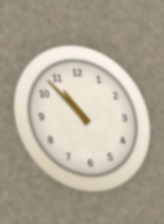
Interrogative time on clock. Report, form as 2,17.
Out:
10,53
